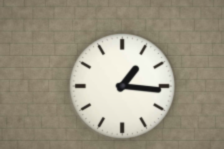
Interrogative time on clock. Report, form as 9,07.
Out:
1,16
